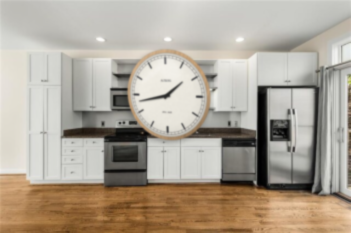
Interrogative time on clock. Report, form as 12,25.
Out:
1,43
